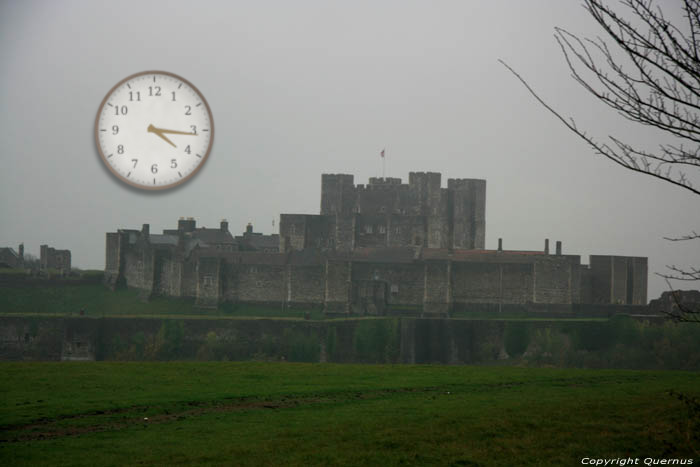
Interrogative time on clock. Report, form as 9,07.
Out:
4,16
